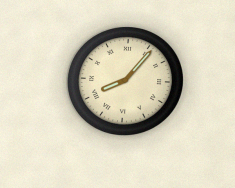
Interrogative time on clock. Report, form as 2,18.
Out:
8,06
